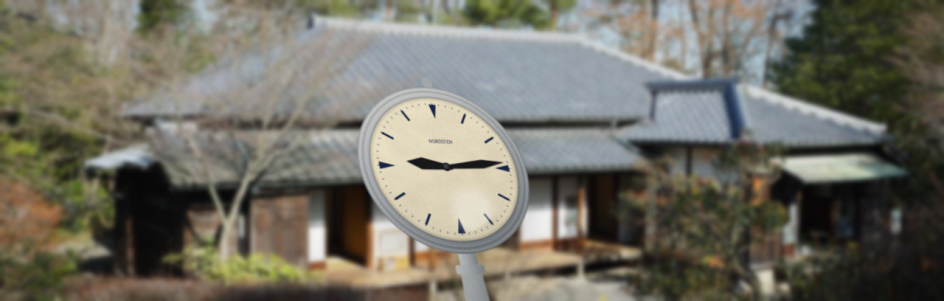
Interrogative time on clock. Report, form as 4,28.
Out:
9,14
